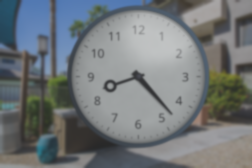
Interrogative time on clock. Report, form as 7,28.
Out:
8,23
